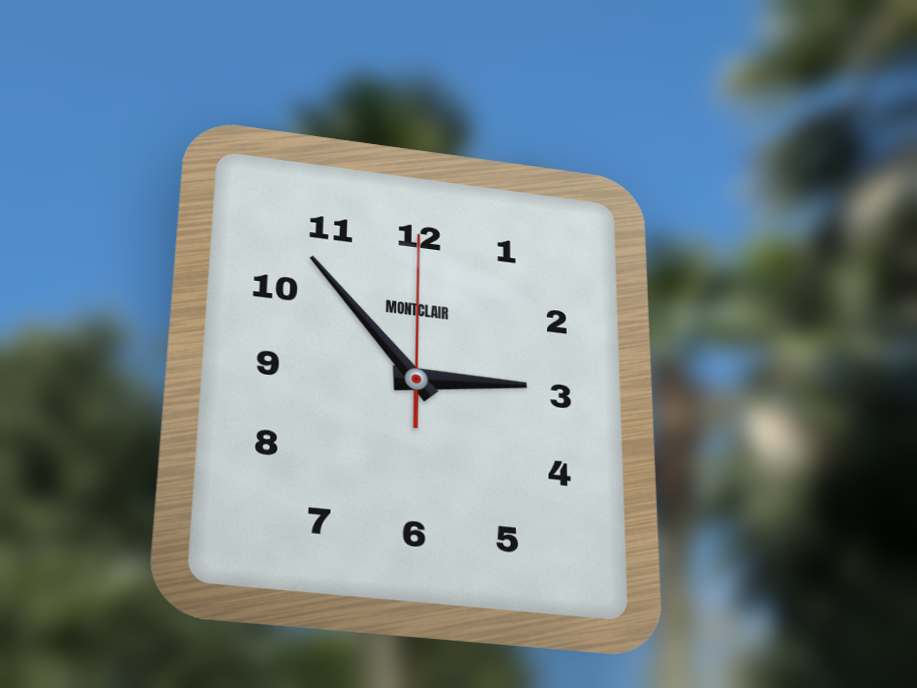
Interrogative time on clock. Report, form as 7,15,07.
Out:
2,53,00
